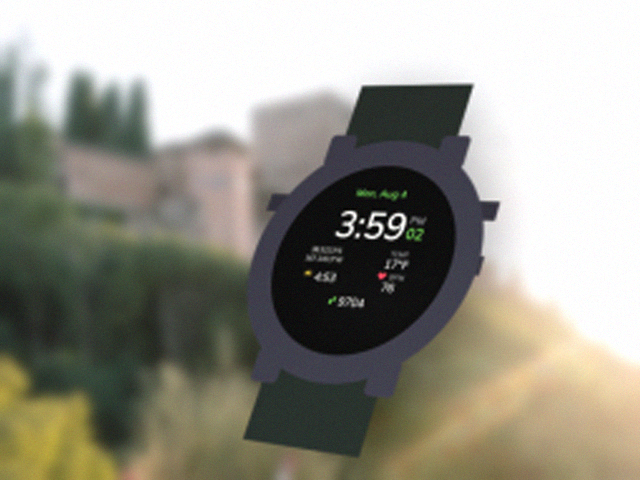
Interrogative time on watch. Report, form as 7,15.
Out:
3,59
